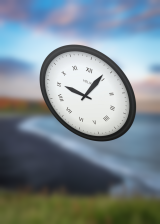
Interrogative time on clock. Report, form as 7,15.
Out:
9,04
